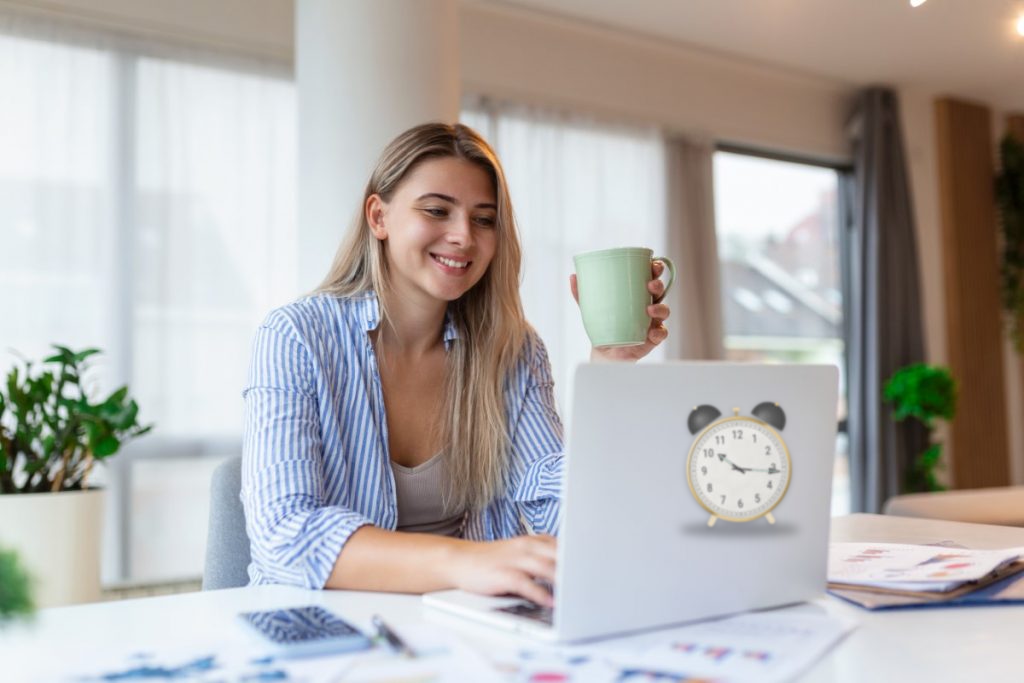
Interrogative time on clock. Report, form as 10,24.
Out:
10,16
